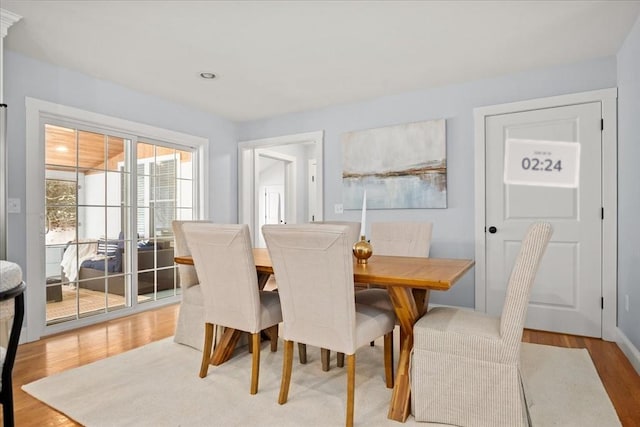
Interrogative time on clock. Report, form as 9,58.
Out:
2,24
